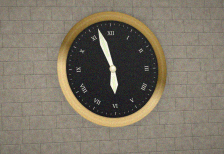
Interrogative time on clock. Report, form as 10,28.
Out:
5,57
